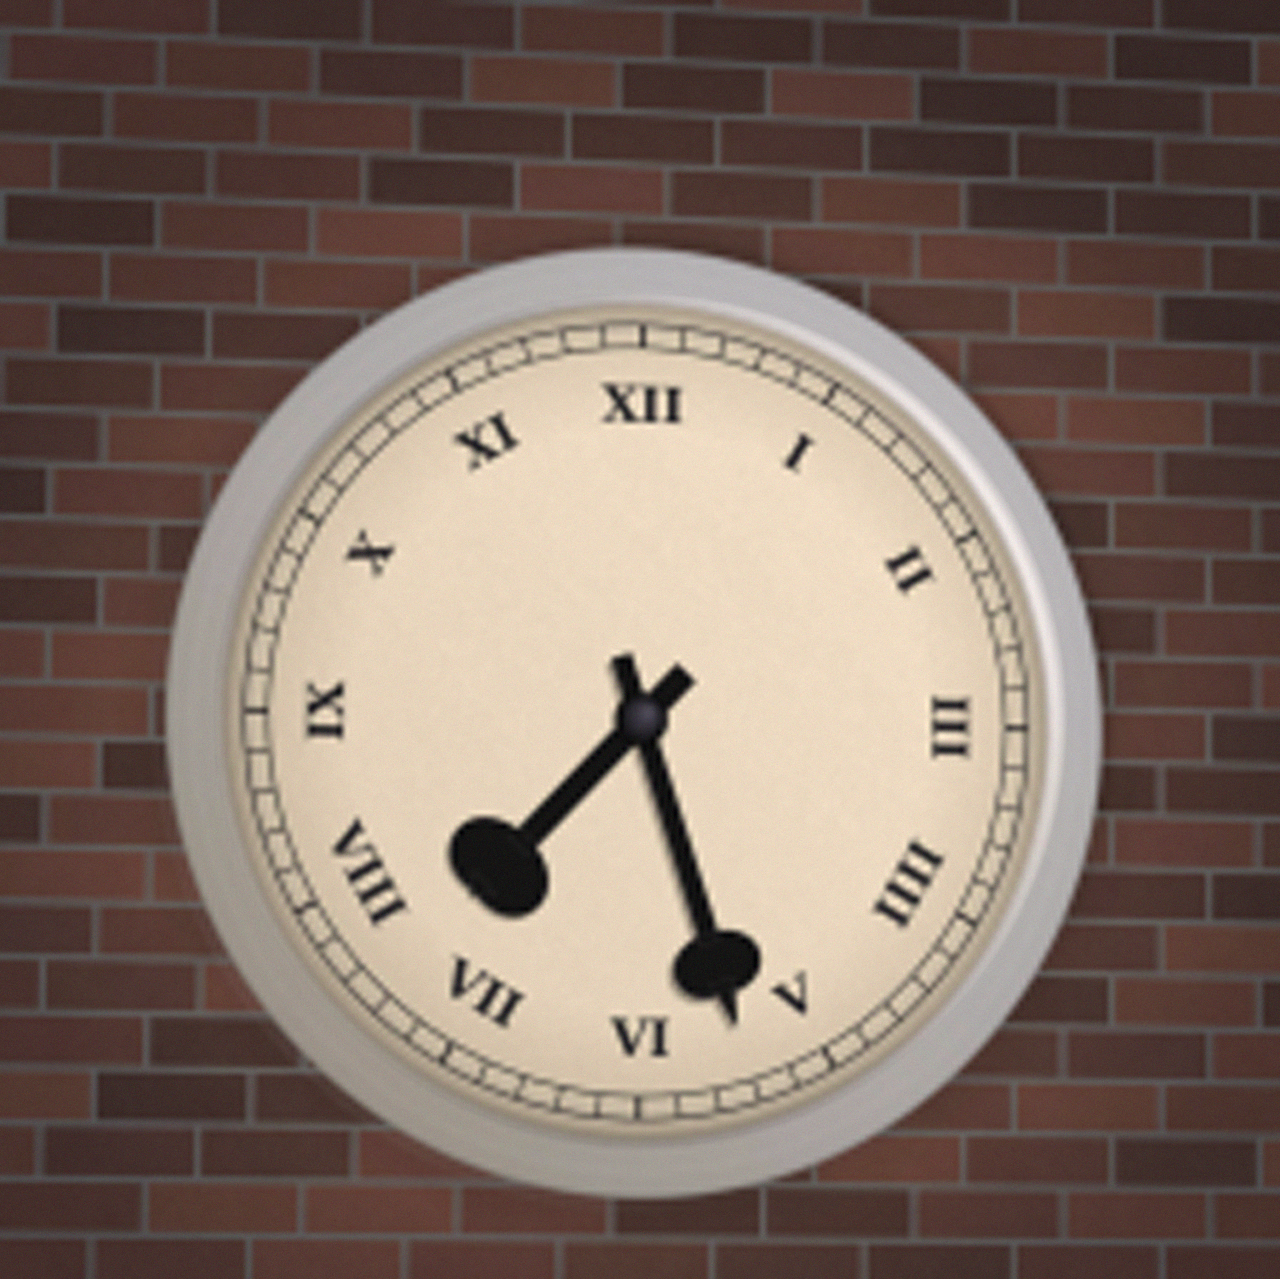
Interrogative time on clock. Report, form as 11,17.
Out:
7,27
